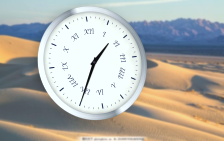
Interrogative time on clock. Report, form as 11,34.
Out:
1,35
